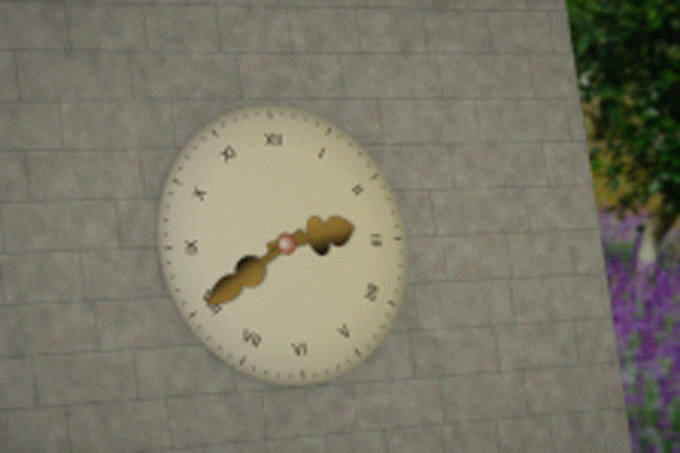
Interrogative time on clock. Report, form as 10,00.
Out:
2,40
